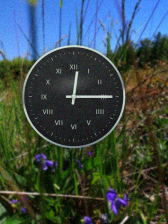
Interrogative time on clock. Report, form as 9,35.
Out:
12,15
